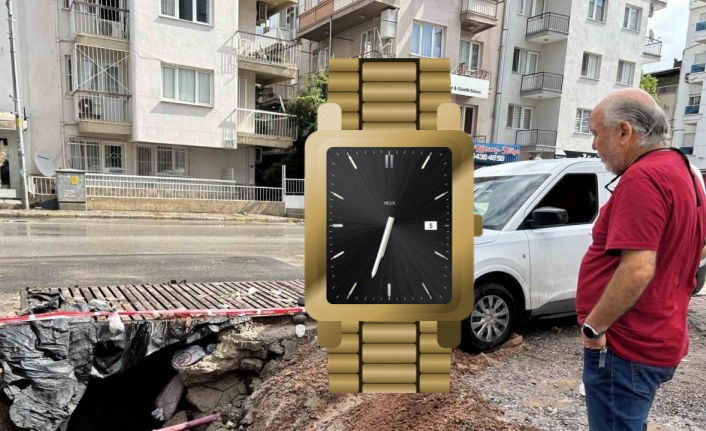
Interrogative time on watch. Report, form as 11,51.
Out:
6,33
